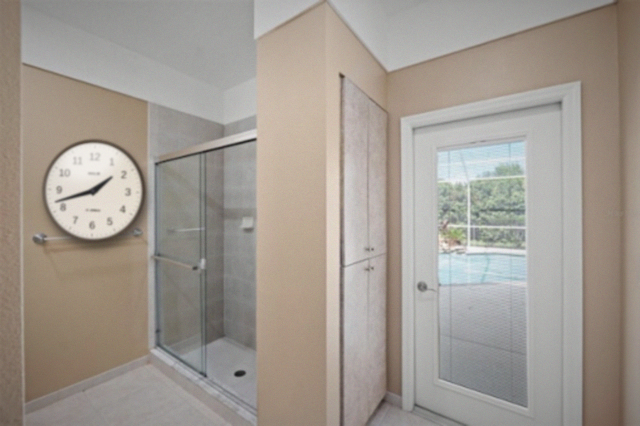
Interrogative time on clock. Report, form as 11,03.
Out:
1,42
